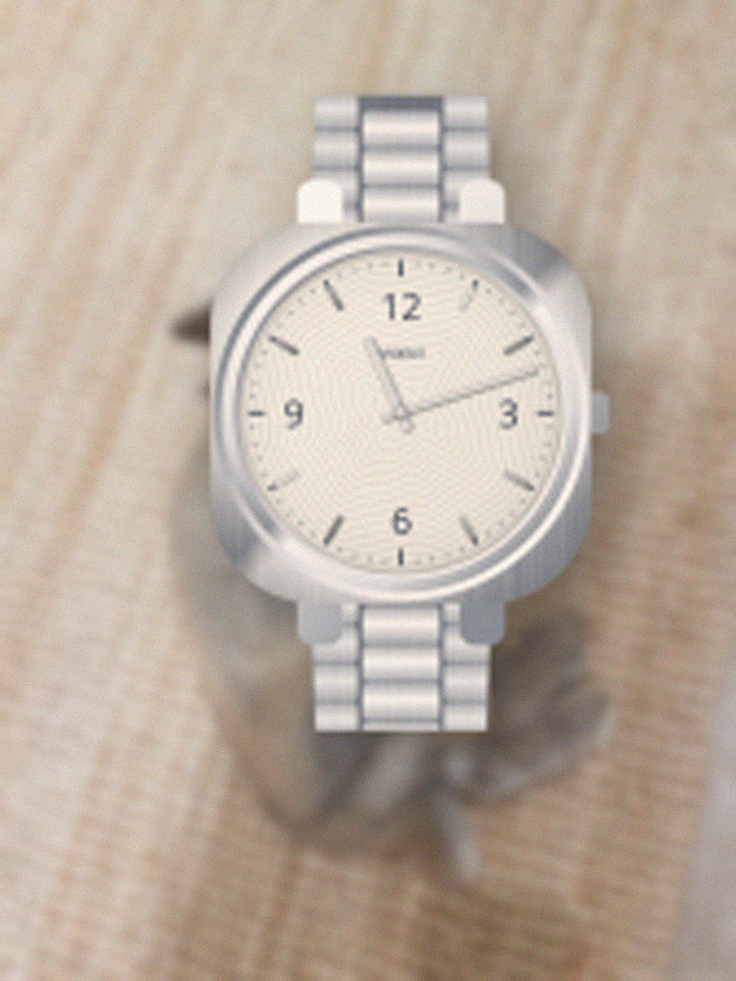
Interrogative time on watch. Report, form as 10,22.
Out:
11,12
